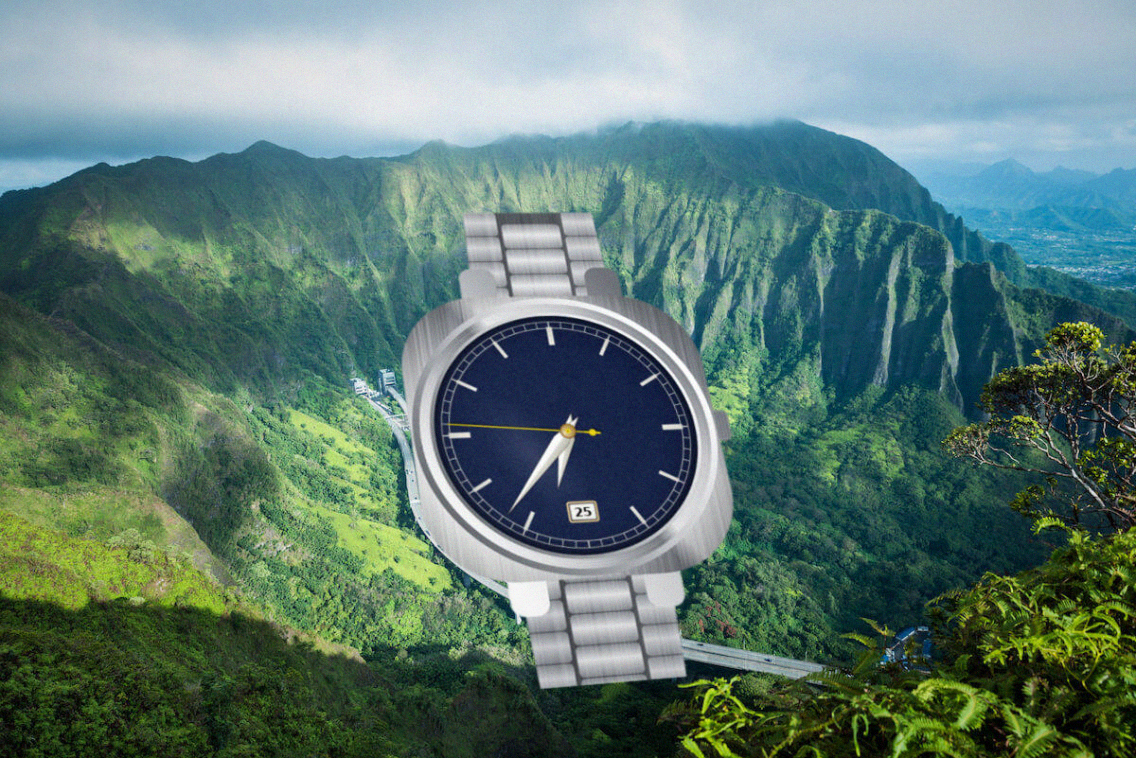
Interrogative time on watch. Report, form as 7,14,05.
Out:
6,36,46
